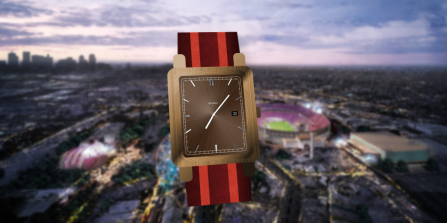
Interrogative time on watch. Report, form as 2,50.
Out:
7,07
